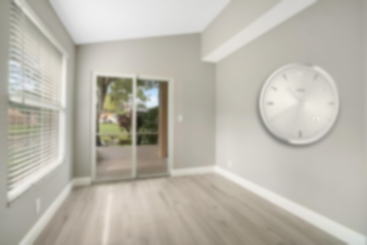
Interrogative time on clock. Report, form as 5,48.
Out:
10,40
